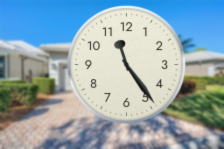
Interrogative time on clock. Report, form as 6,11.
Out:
11,24
